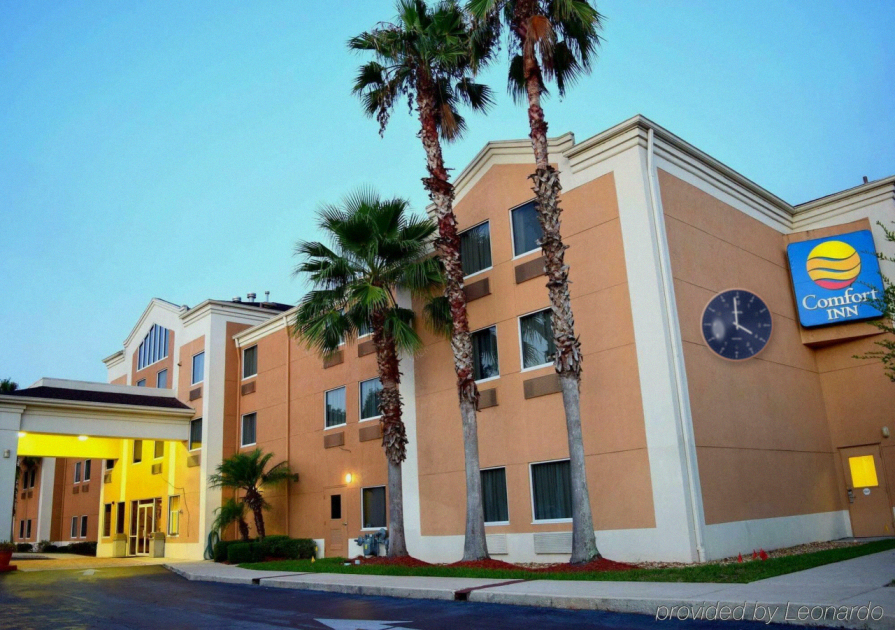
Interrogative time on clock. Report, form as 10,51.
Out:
3,59
